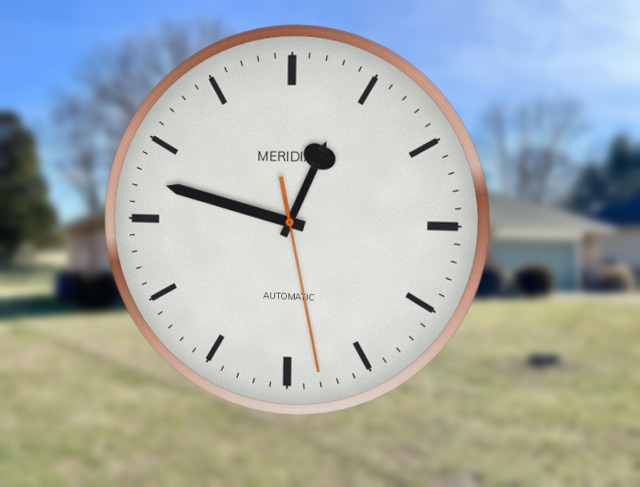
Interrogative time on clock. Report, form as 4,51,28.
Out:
12,47,28
